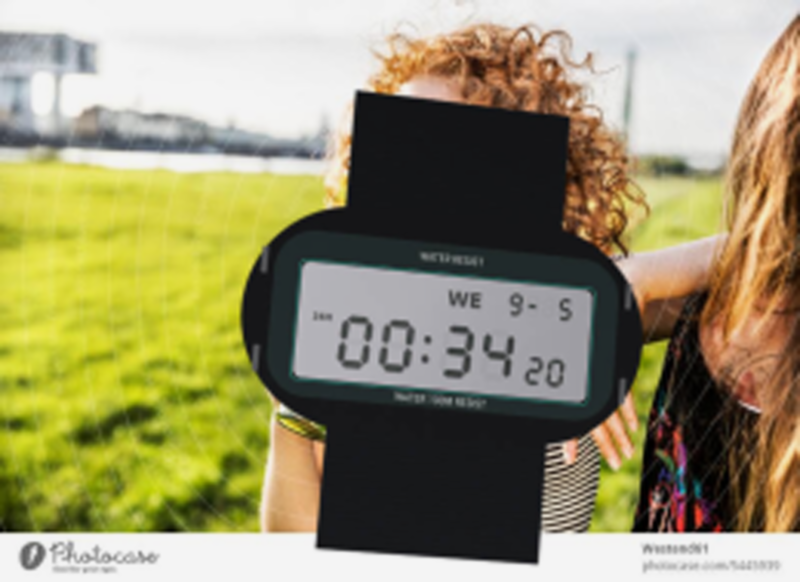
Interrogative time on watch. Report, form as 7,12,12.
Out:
0,34,20
